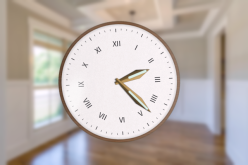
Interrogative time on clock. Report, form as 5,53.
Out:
2,23
